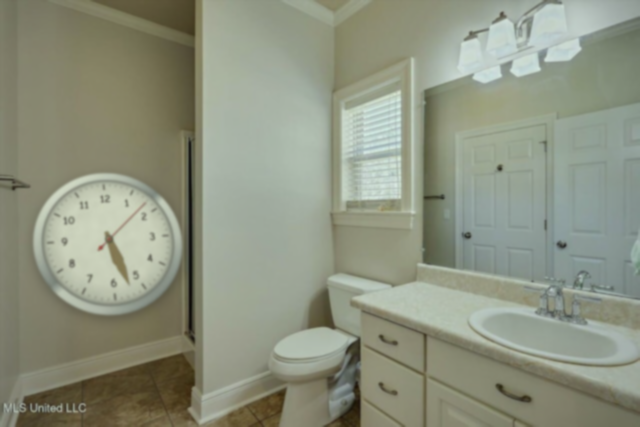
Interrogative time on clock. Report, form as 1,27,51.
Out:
5,27,08
